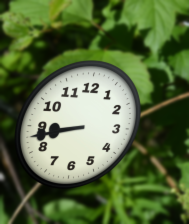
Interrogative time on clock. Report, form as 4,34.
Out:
8,43
